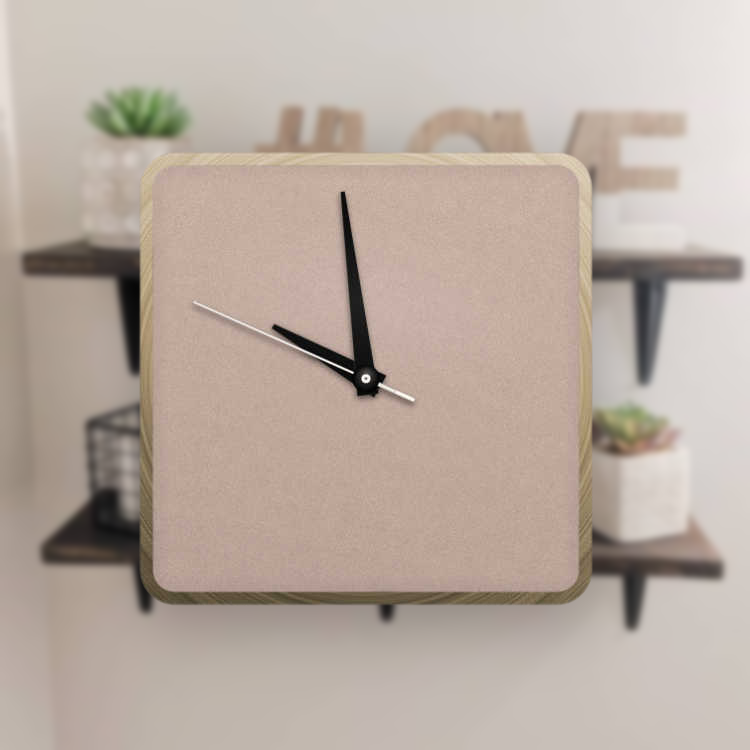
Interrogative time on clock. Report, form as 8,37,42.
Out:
9,58,49
